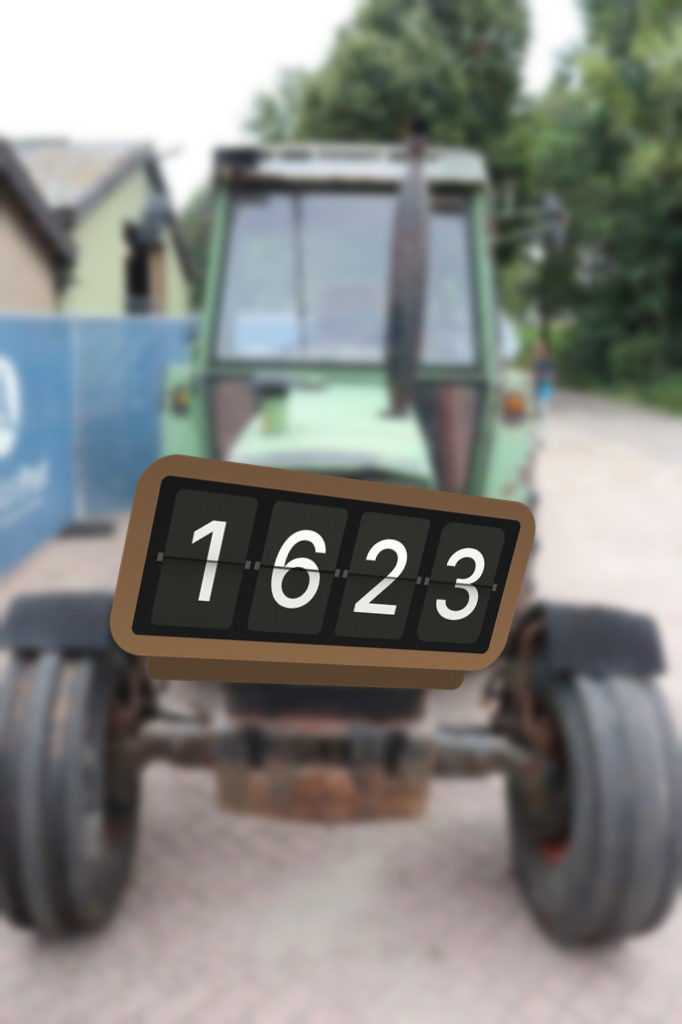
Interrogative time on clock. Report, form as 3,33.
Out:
16,23
